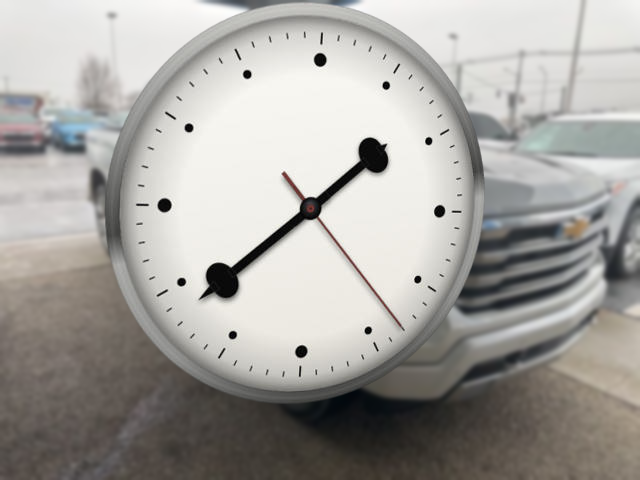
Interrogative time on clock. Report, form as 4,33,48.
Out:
1,38,23
